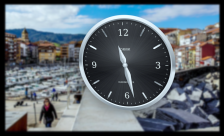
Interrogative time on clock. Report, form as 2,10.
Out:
11,28
